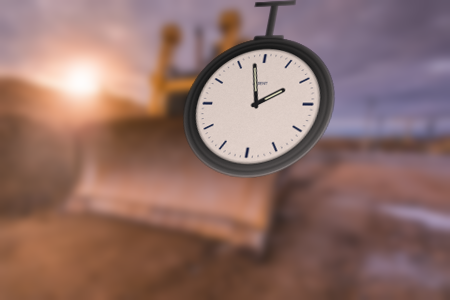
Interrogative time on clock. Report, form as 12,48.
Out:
1,58
